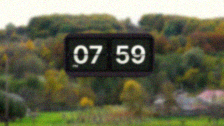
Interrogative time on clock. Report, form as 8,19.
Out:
7,59
